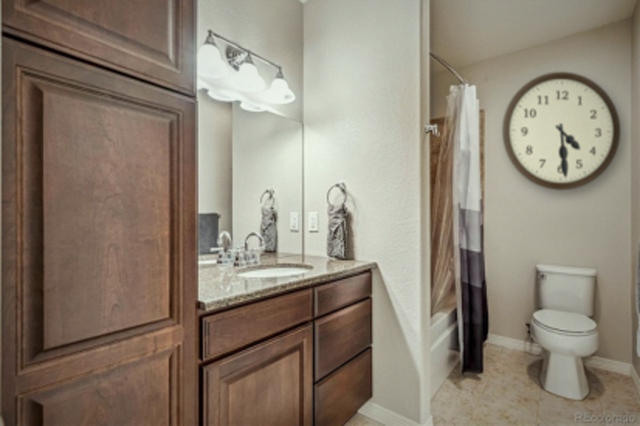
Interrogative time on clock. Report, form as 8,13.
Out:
4,29
